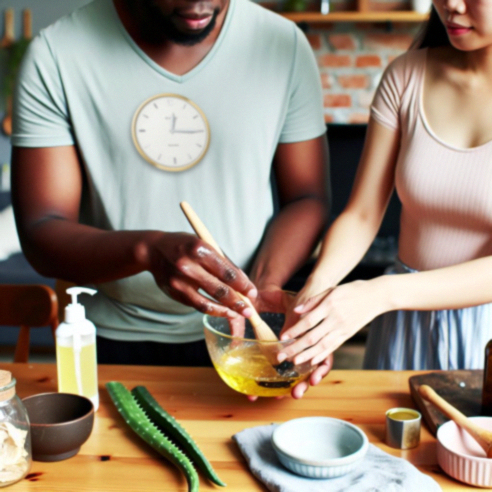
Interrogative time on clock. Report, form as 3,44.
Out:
12,15
